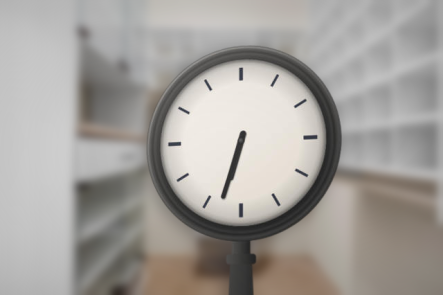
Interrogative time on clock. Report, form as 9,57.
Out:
6,33
